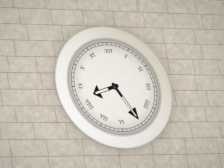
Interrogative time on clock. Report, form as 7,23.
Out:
8,25
